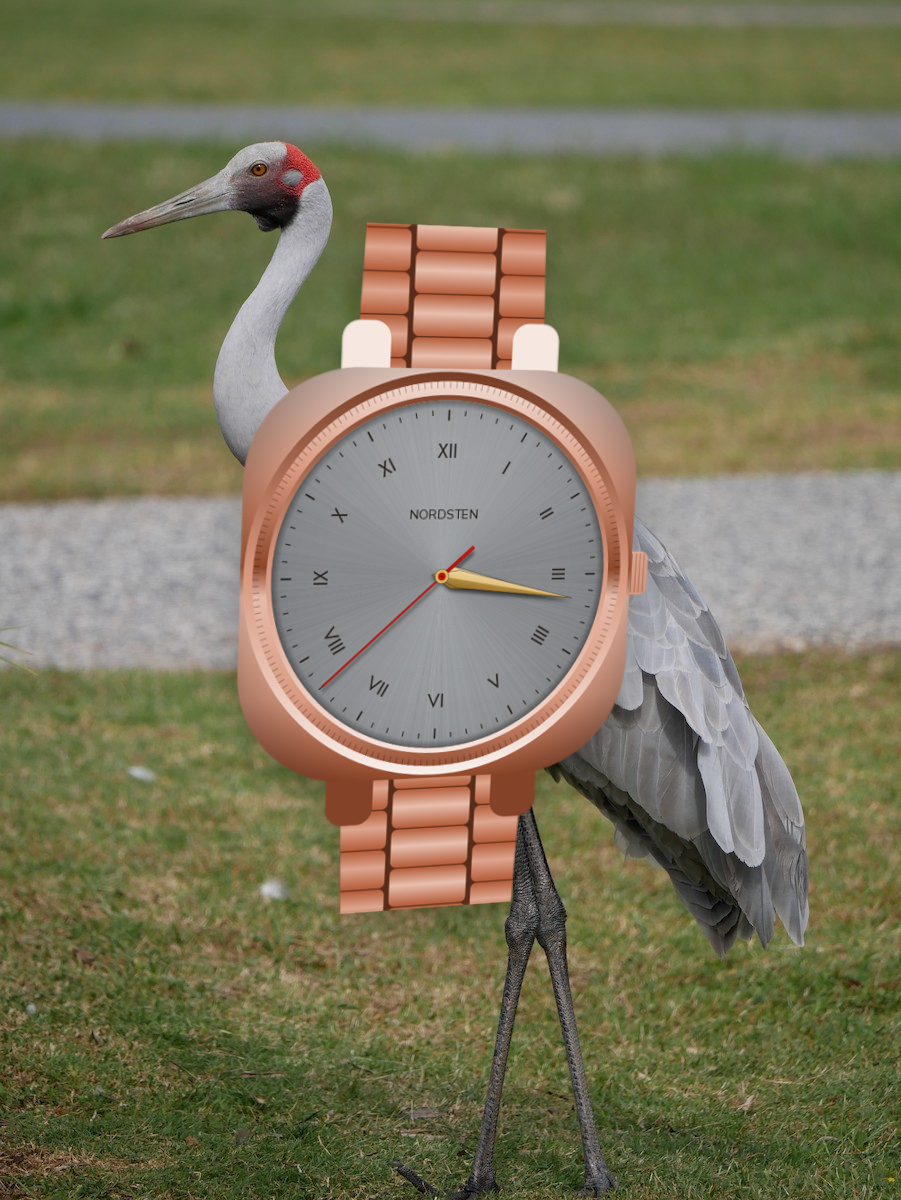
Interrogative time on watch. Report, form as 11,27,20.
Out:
3,16,38
